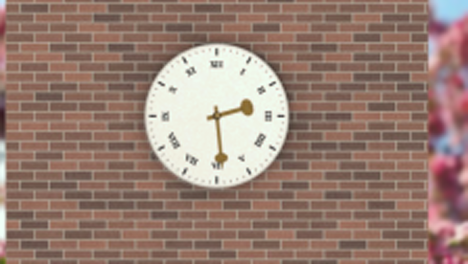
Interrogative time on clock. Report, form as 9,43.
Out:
2,29
